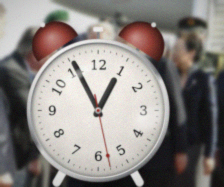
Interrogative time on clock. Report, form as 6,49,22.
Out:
12,55,28
